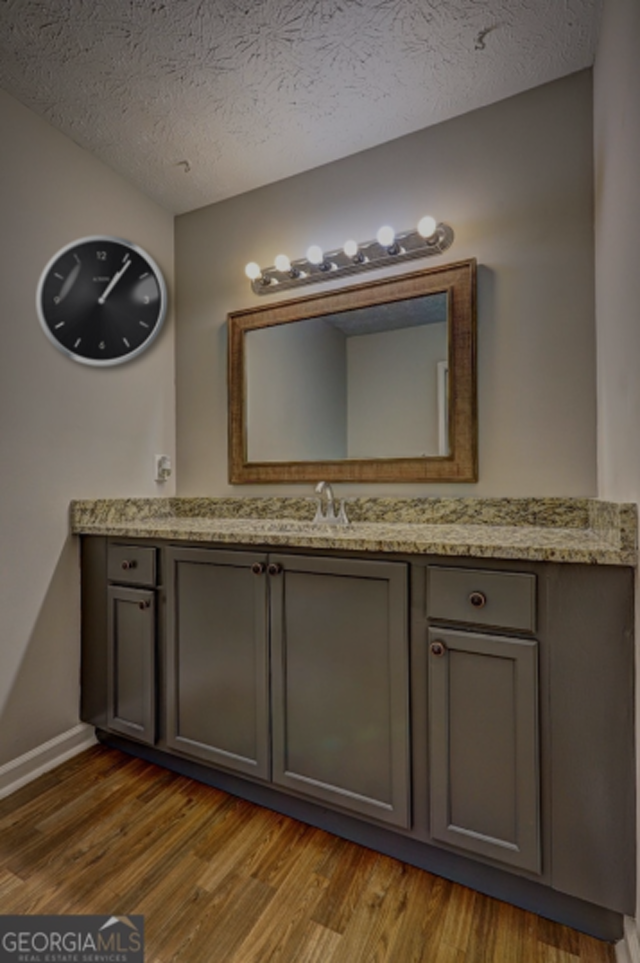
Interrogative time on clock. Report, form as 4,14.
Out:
1,06
